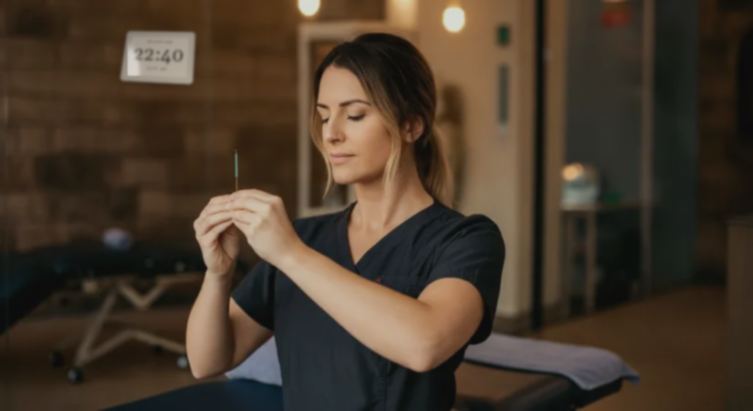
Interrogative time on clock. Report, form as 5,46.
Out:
22,40
